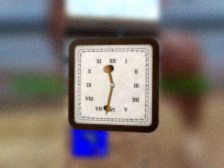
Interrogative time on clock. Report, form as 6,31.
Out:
11,32
